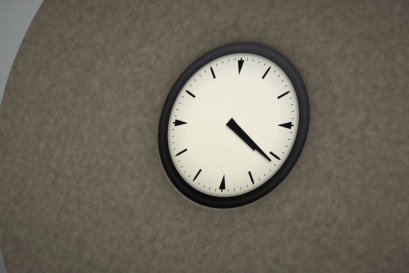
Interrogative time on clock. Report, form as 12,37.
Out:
4,21
